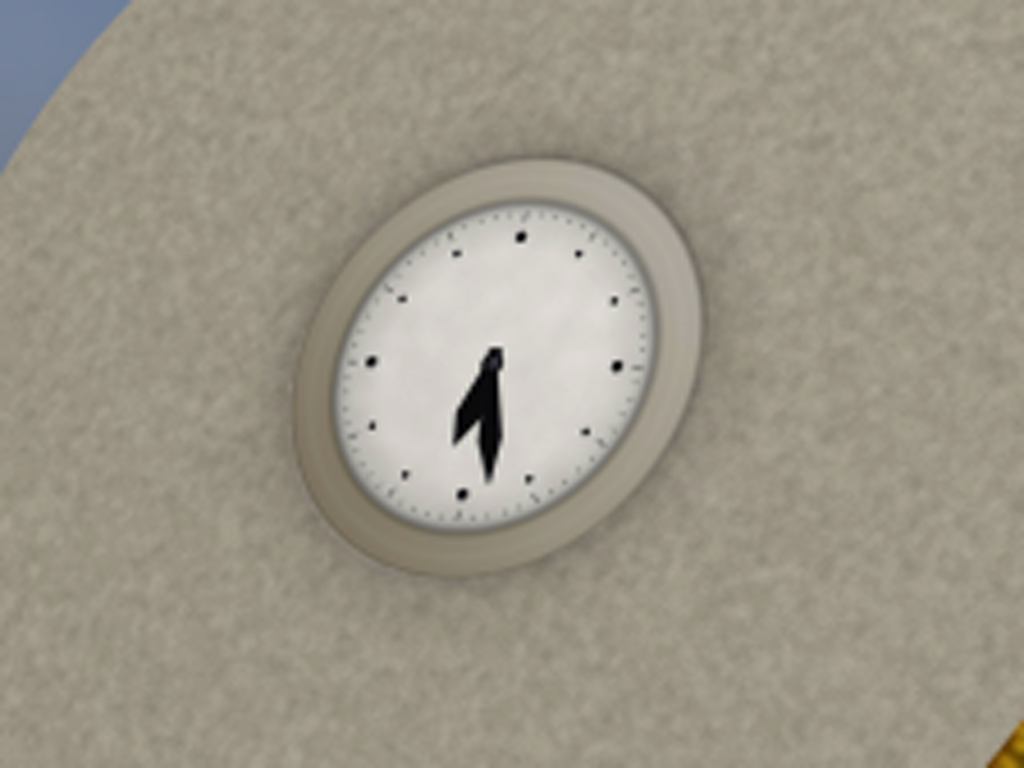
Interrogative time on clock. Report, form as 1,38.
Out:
6,28
